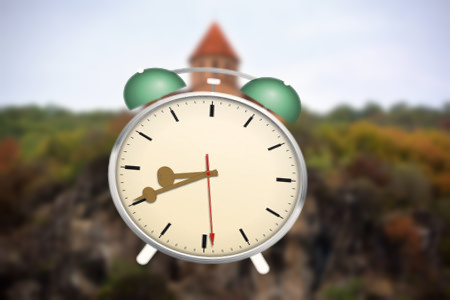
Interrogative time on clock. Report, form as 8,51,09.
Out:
8,40,29
